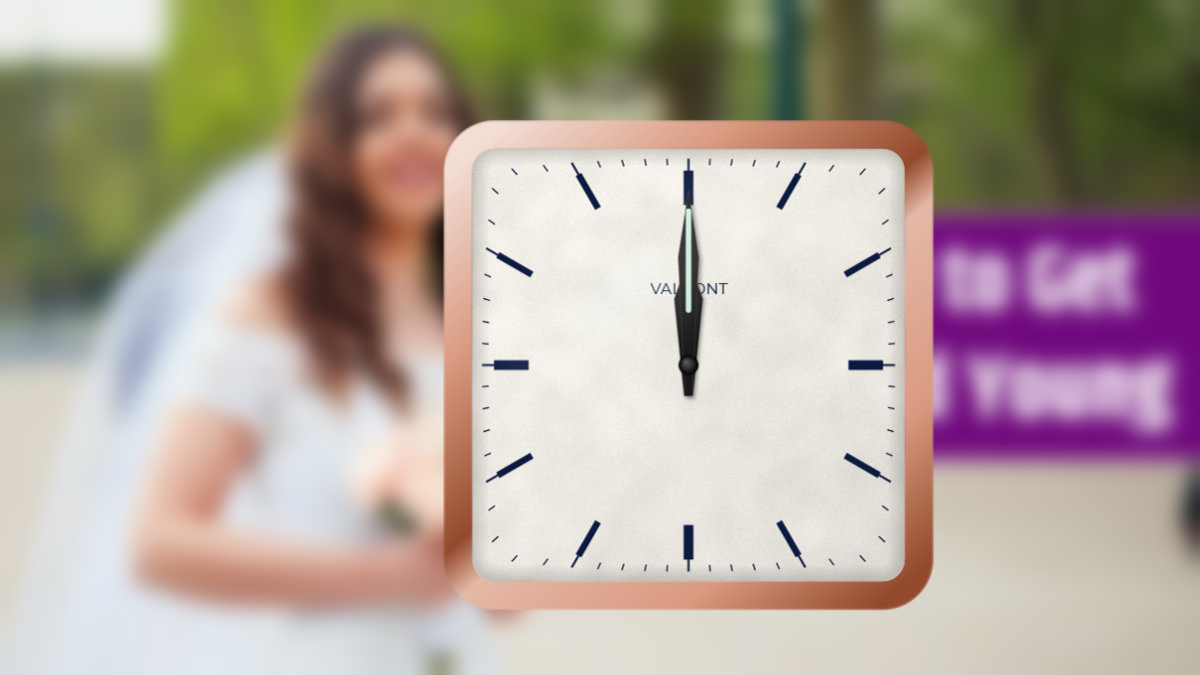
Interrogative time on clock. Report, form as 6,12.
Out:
12,00
